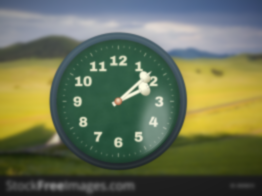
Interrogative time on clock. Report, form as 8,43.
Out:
2,08
